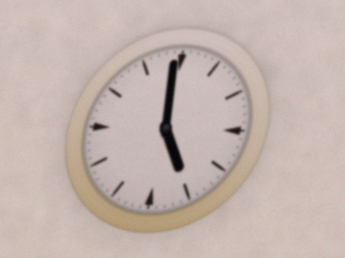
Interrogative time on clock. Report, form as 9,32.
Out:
4,59
